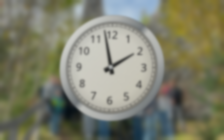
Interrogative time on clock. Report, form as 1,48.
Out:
1,58
